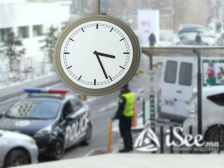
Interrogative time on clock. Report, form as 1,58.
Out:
3,26
